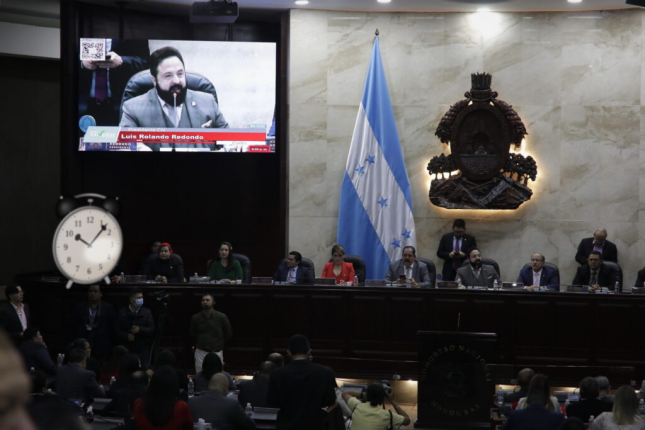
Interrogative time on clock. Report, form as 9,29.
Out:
10,07
